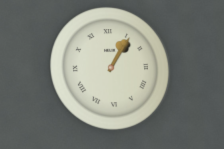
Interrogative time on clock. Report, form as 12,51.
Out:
1,06
